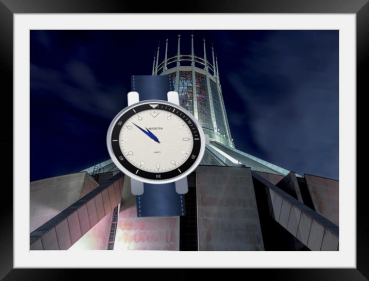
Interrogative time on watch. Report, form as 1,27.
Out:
10,52
